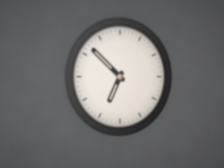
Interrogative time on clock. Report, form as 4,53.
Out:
6,52
